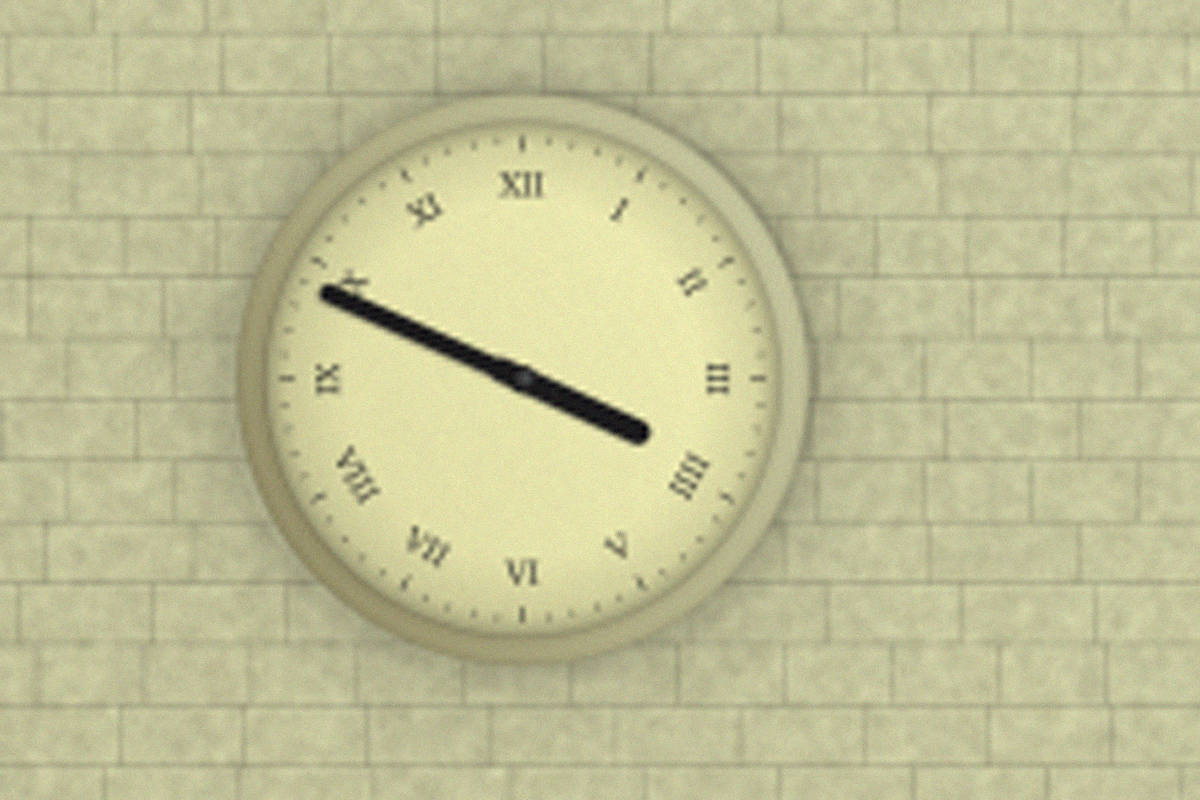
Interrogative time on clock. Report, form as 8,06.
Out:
3,49
